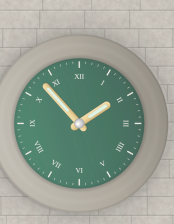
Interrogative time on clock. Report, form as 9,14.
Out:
1,53
